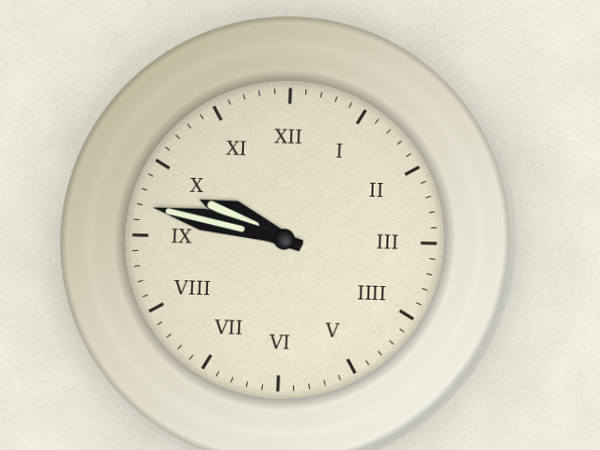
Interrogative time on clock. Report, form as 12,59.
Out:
9,47
